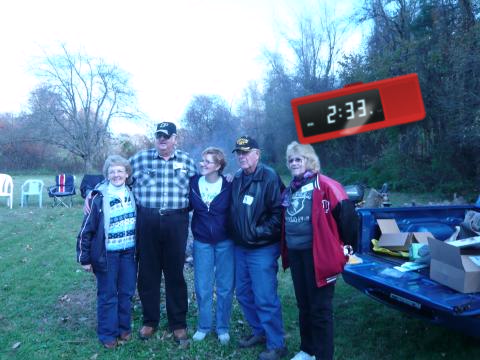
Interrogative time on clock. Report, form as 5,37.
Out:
2,33
